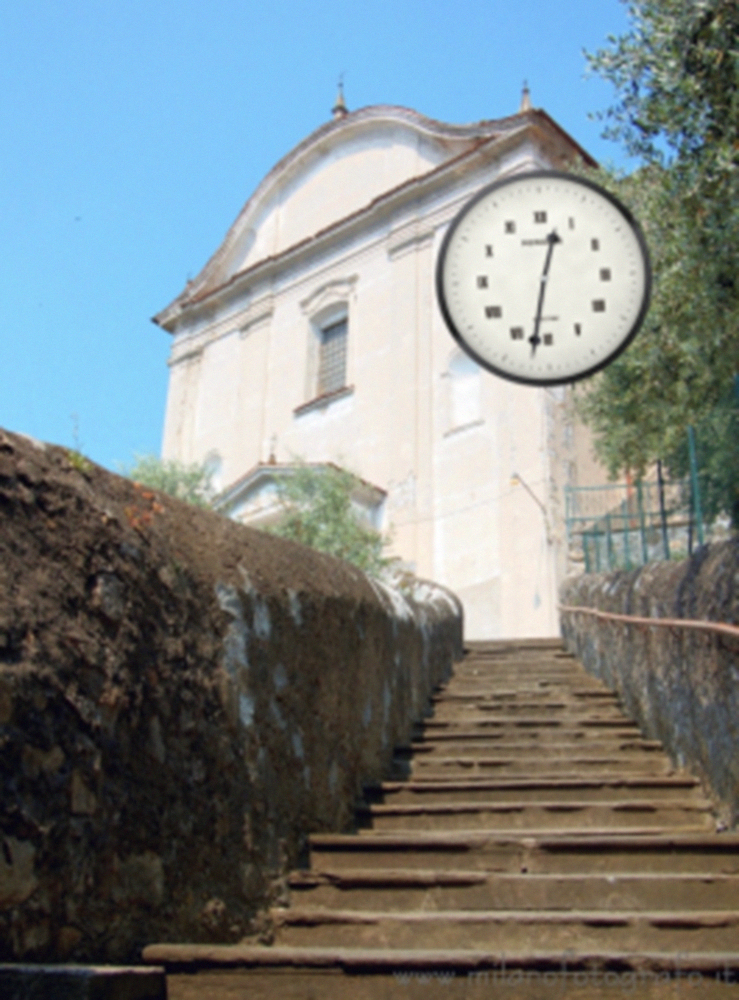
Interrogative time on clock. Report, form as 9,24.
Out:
12,32
